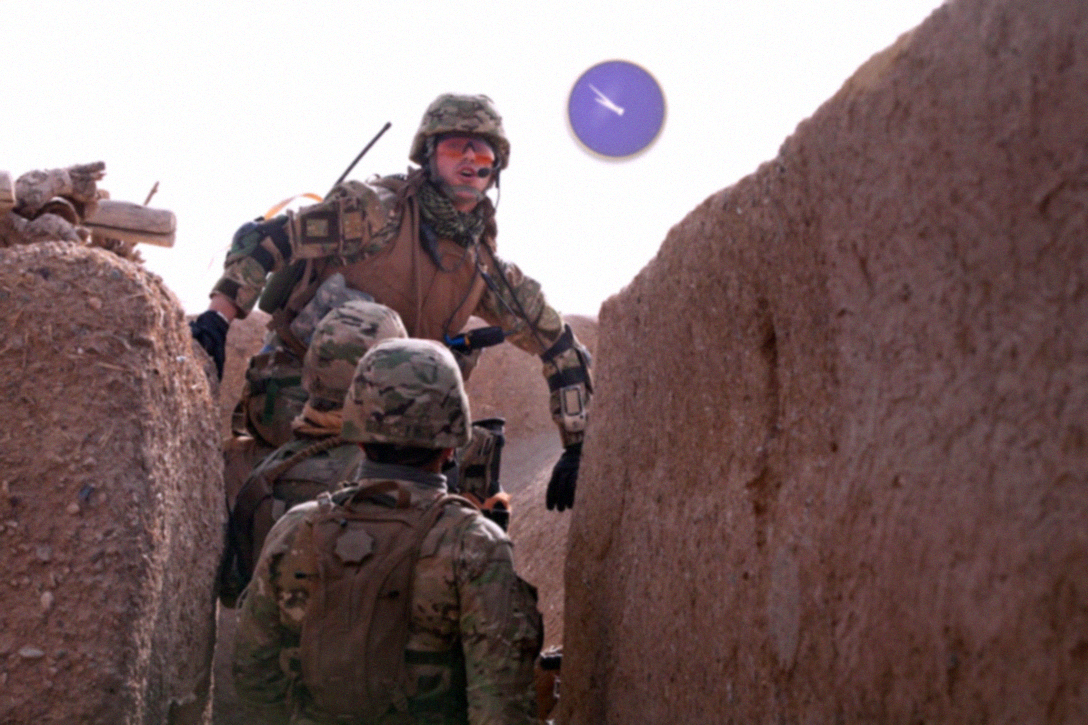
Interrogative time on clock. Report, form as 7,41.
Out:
9,52
